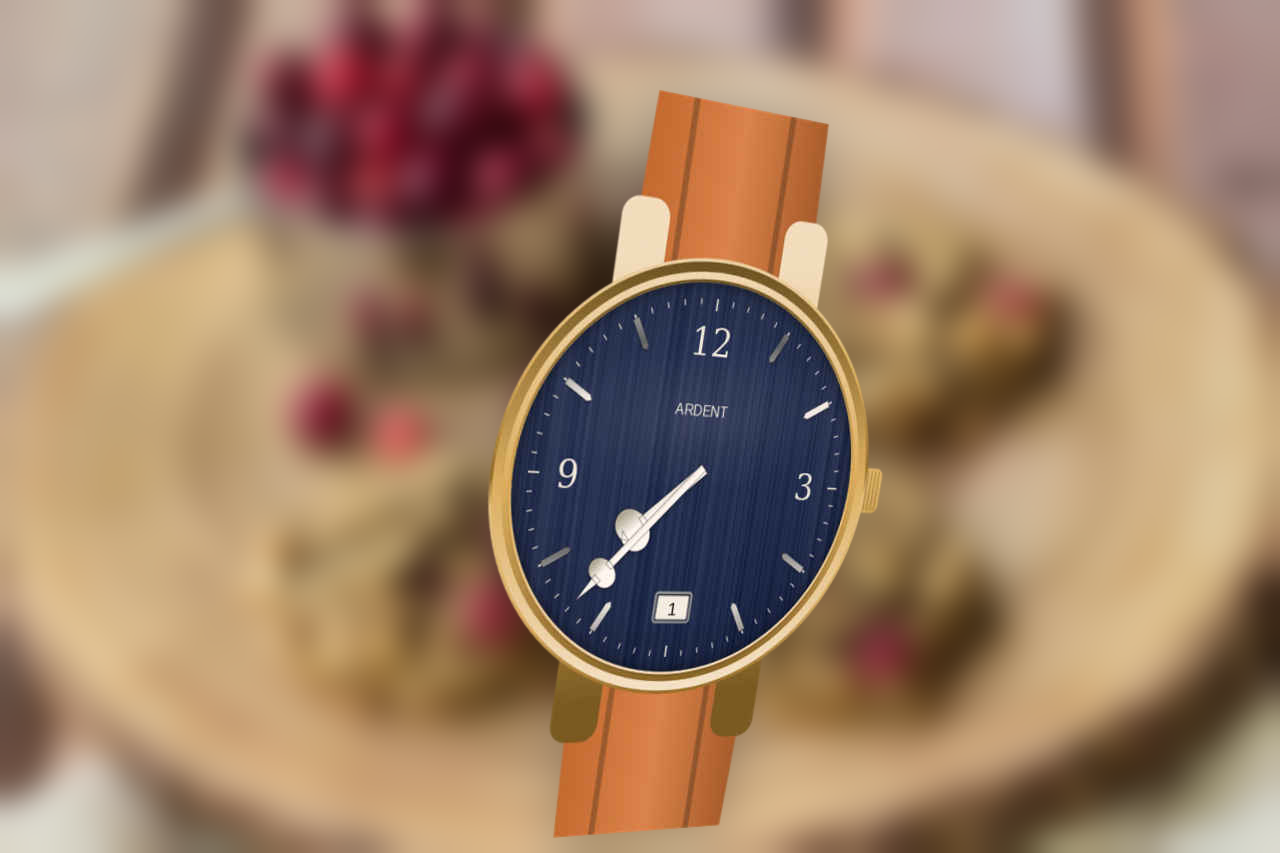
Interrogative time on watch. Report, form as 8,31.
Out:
7,37
